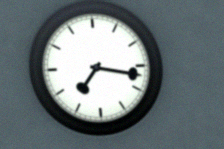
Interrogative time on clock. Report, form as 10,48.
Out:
7,17
